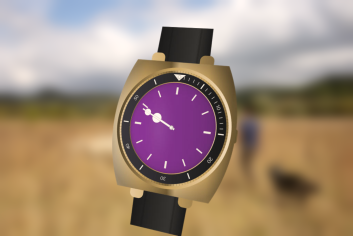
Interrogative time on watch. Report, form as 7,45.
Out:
9,49
